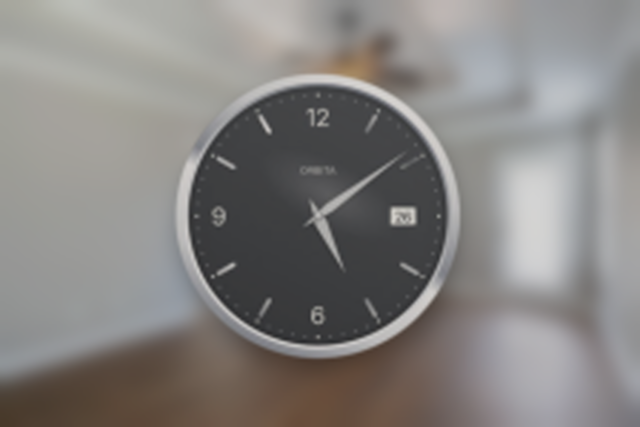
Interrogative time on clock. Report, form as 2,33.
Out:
5,09
